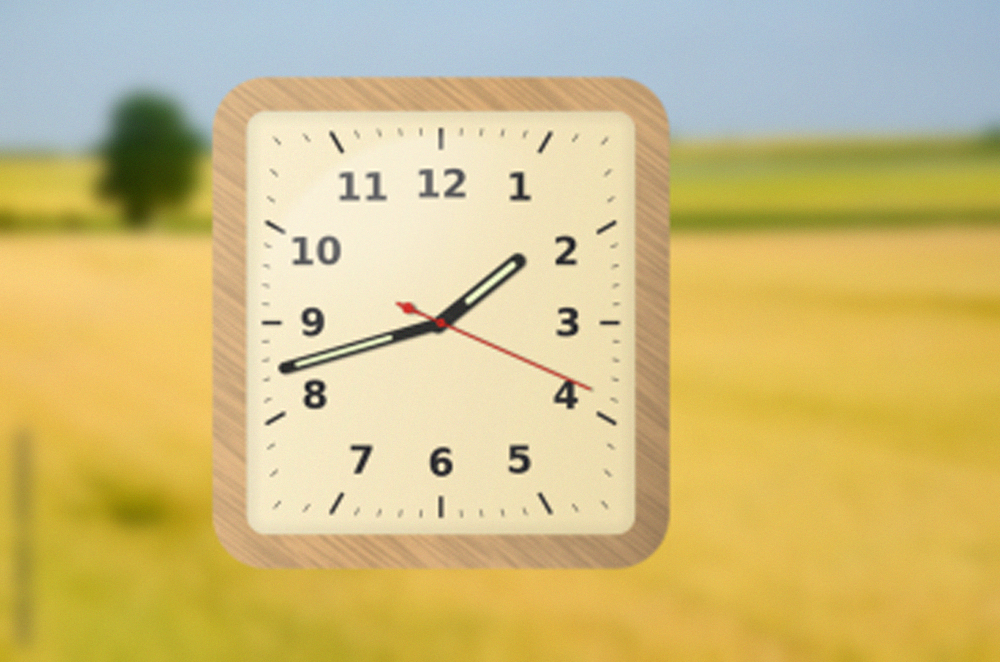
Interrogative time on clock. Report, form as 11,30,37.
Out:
1,42,19
